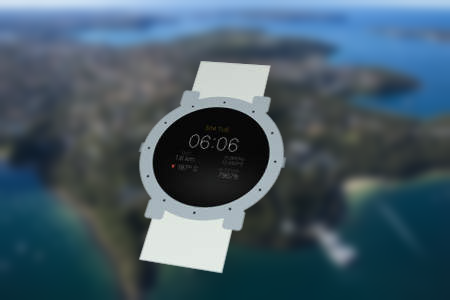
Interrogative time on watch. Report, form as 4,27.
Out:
6,06
